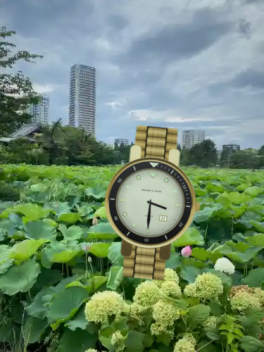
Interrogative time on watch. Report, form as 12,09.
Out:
3,30
